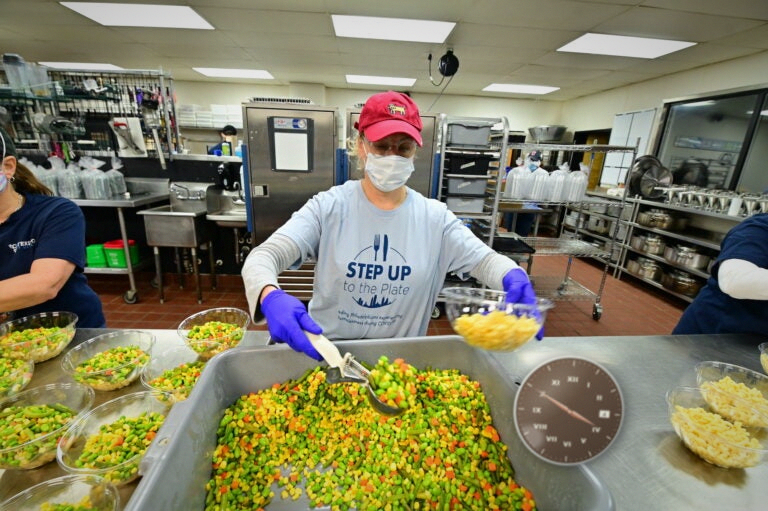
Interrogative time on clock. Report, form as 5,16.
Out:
3,50
